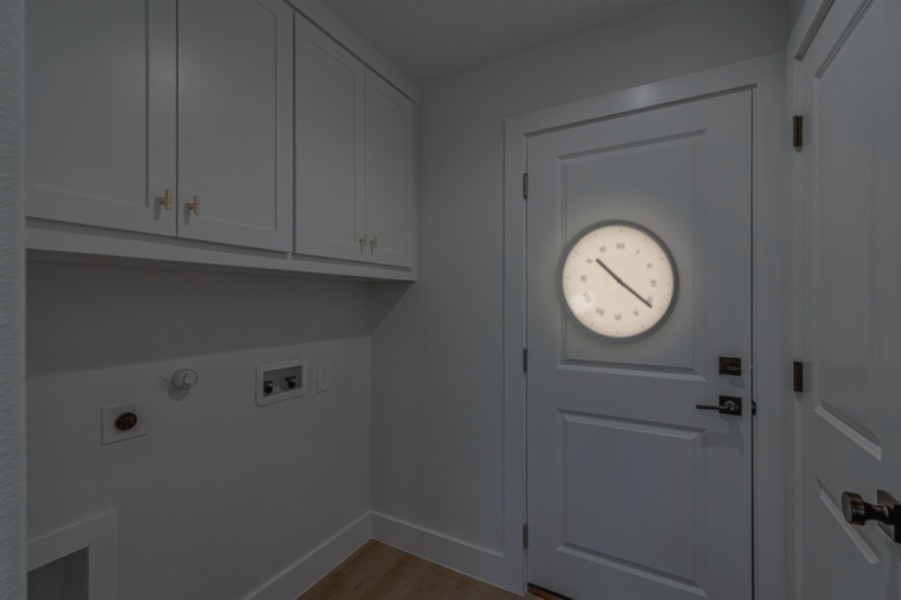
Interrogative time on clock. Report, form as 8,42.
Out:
10,21
